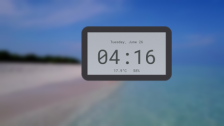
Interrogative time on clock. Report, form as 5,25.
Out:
4,16
